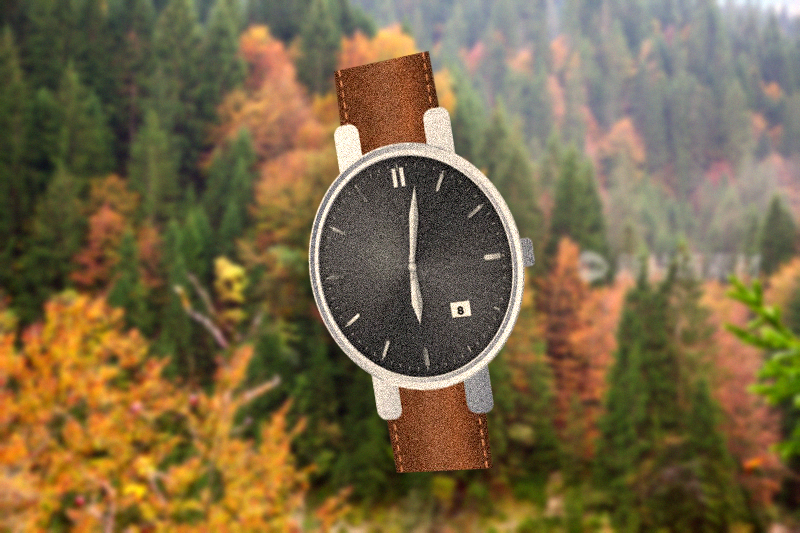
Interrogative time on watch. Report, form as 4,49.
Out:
6,02
